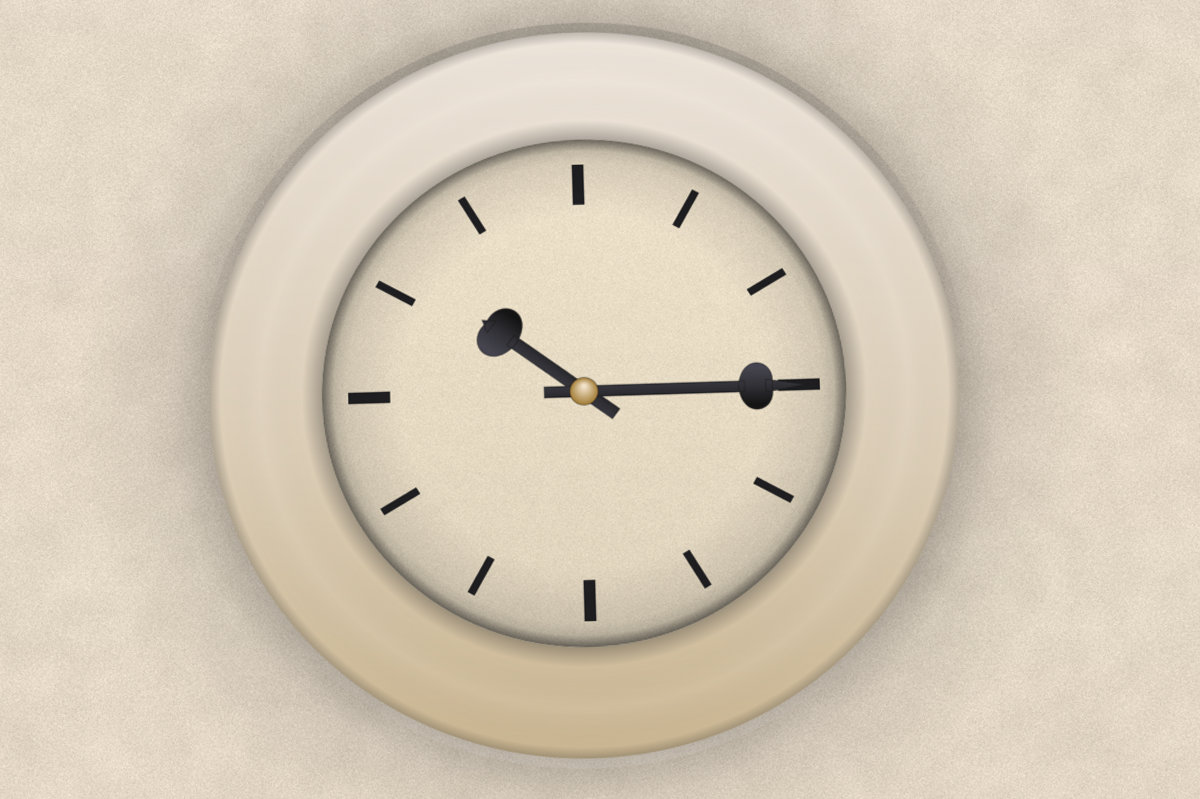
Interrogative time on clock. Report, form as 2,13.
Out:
10,15
